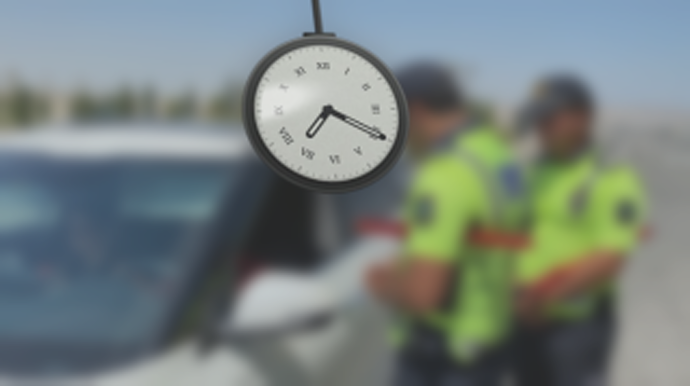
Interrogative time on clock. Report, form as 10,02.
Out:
7,20
